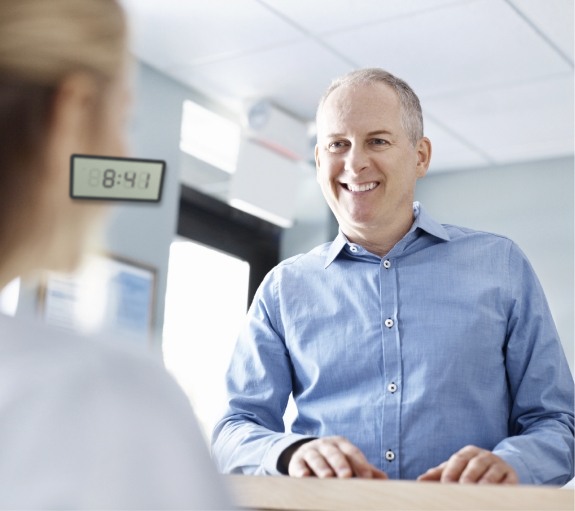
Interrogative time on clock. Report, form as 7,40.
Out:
8,41
